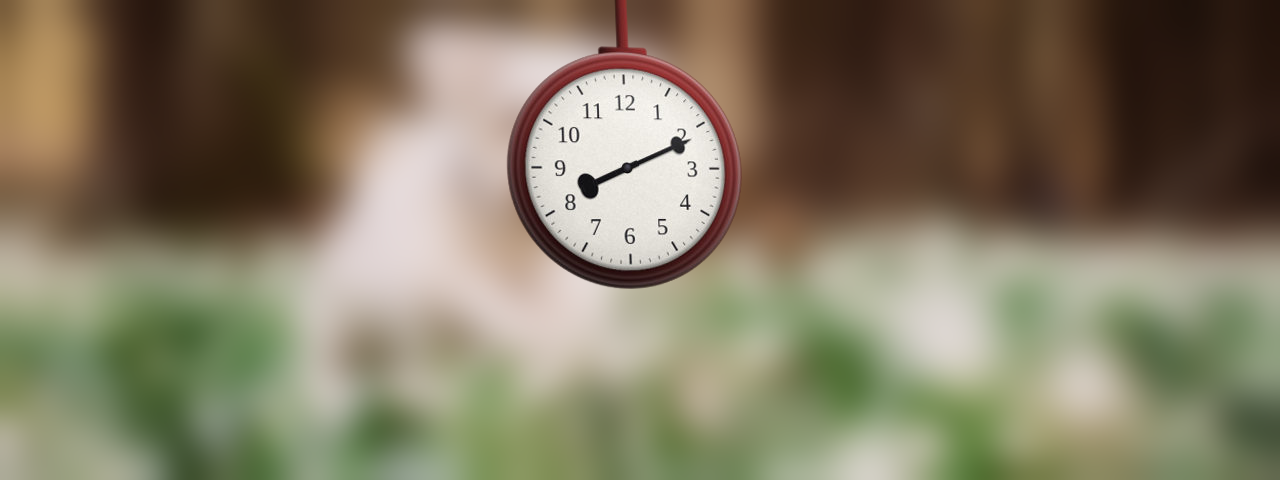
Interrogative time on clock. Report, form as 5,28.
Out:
8,11
